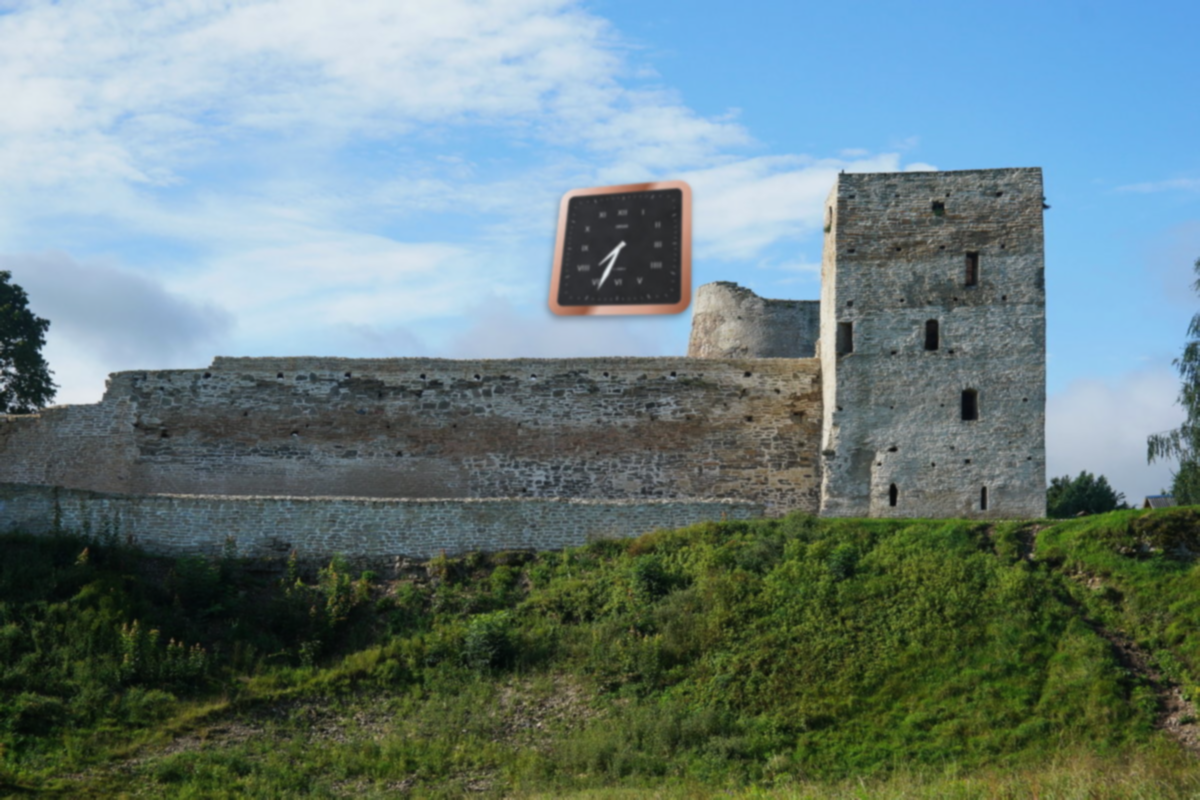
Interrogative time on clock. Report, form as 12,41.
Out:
7,34
